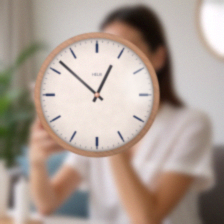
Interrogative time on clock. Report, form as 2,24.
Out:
12,52
